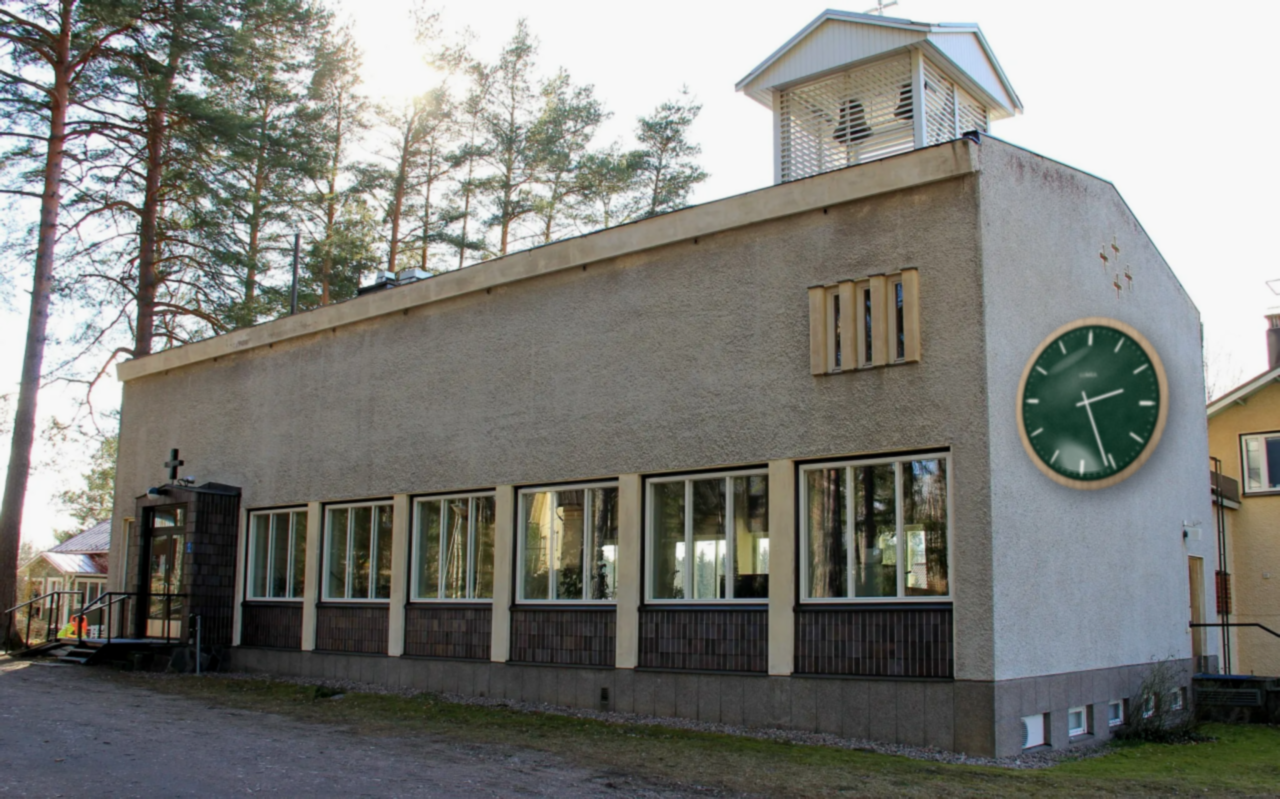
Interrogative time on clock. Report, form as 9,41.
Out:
2,26
